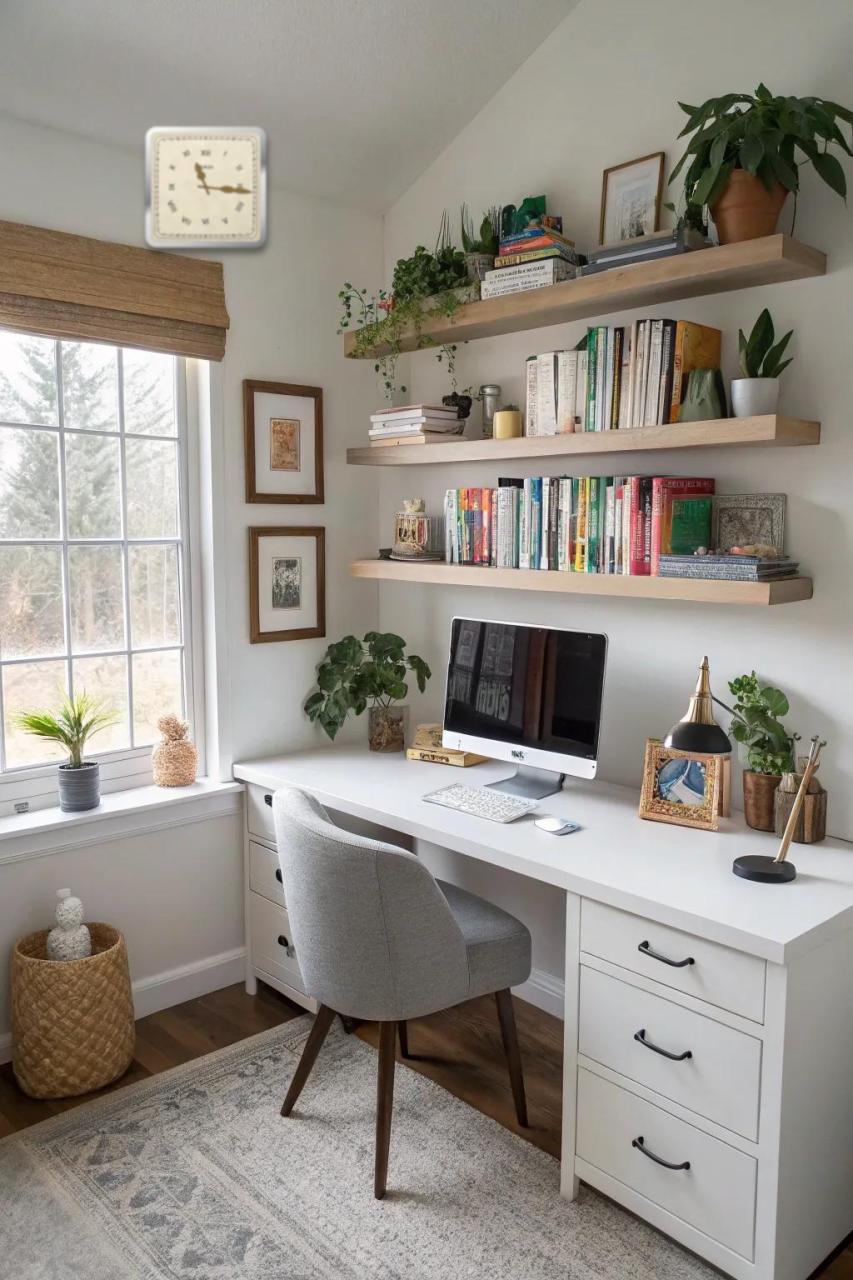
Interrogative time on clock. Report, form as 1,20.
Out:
11,16
